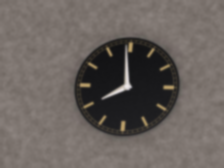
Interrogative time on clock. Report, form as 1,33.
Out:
7,59
